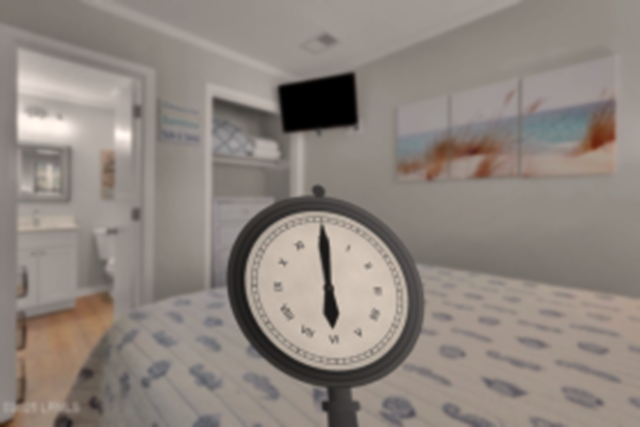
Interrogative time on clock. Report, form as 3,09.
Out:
6,00
